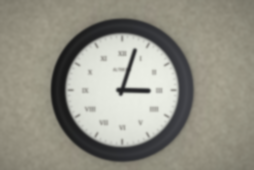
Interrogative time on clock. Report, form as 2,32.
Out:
3,03
